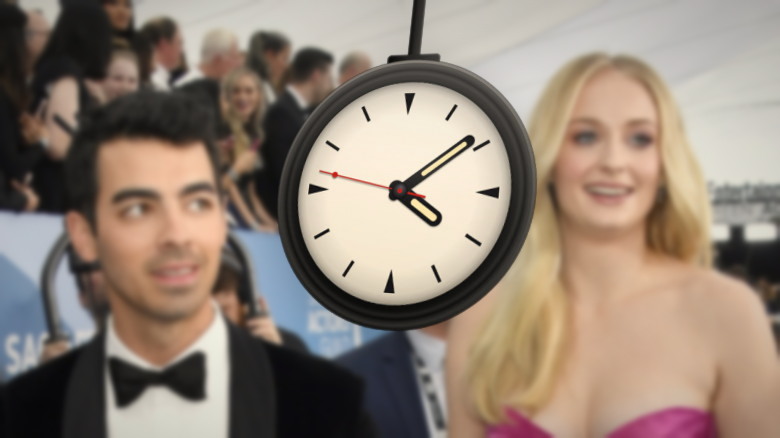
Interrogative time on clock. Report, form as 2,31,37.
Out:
4,08,47
